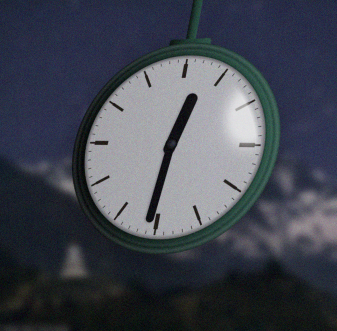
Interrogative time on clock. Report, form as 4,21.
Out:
12,31
